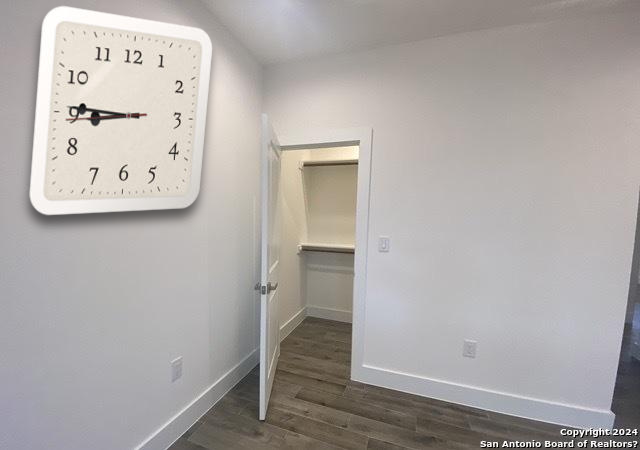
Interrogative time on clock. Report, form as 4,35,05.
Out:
8,45,44
